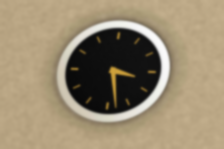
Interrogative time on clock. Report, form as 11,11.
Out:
3,28
